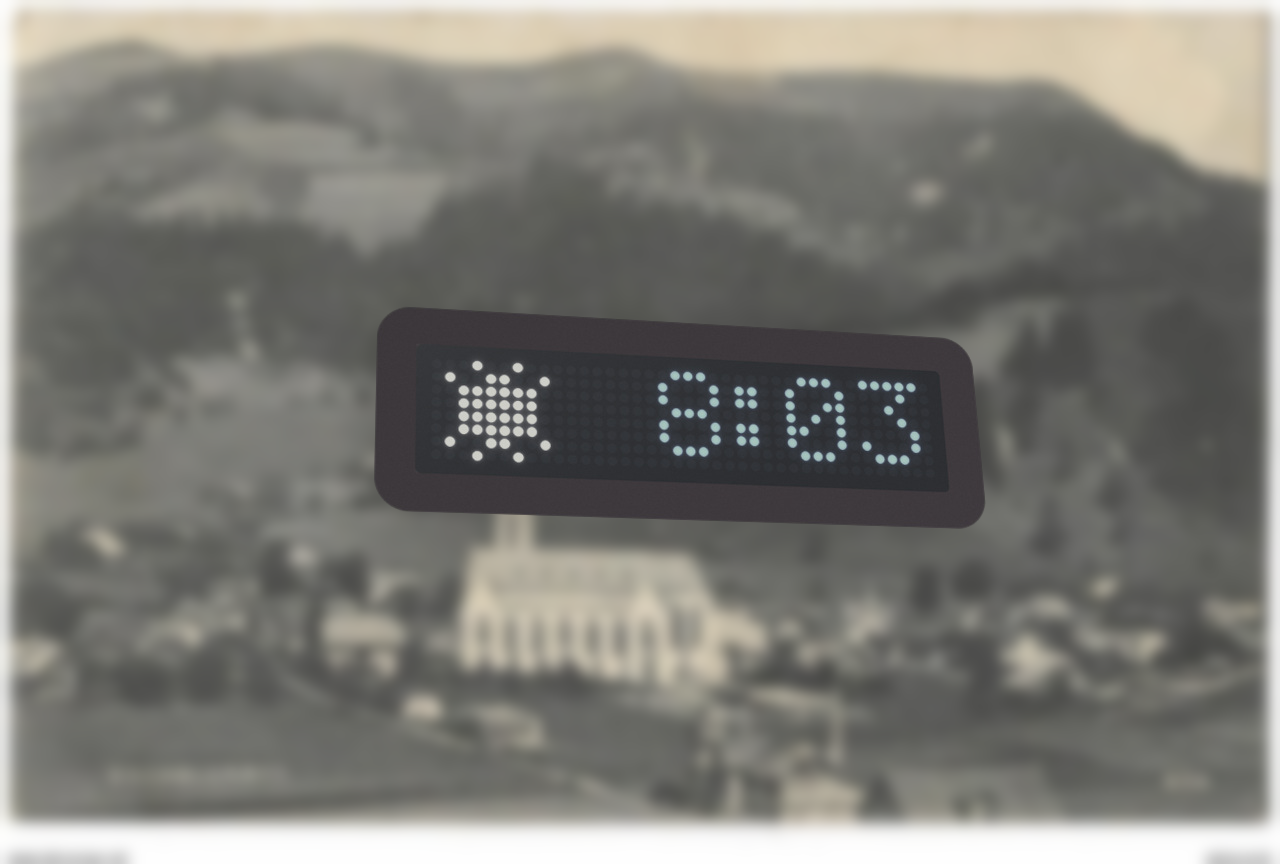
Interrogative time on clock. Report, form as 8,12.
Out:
8,03
